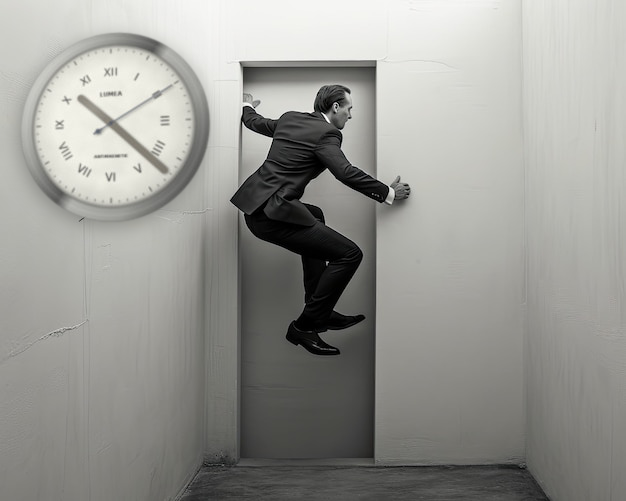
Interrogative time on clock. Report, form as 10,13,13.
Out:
10,22,10
